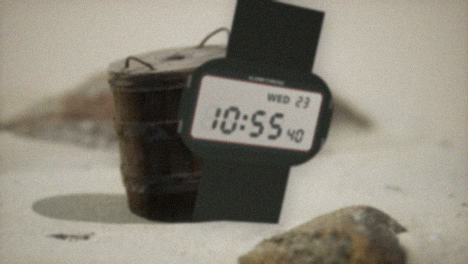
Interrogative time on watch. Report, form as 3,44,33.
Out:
10,55,40
